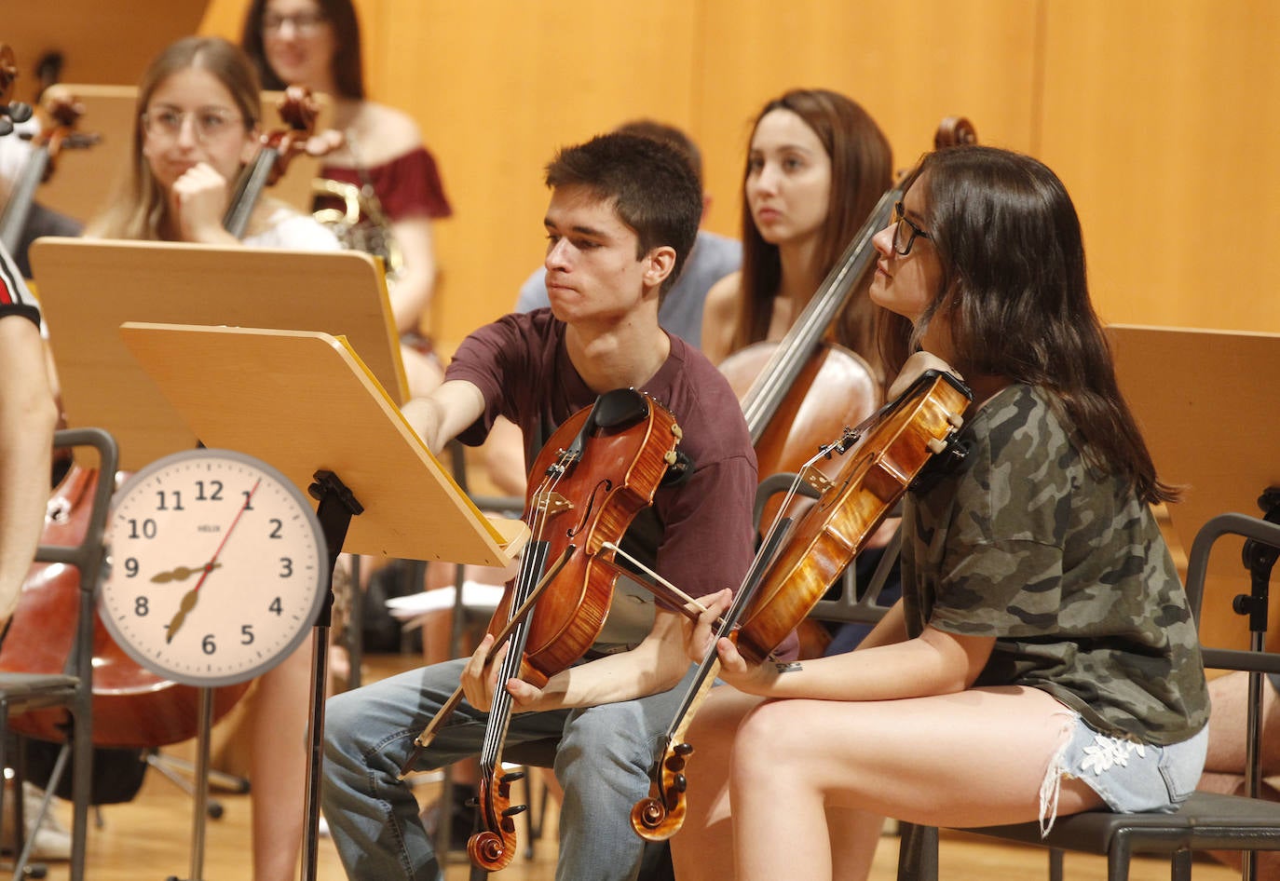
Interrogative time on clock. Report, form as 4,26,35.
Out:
8,35,05
